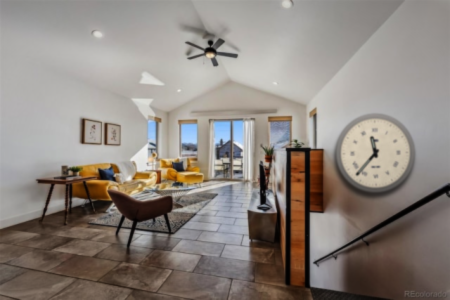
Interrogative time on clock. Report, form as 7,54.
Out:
11,37
